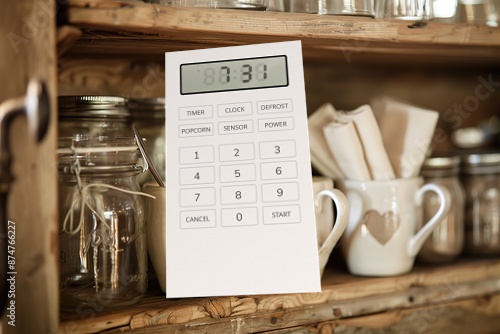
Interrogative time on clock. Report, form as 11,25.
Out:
7,31
